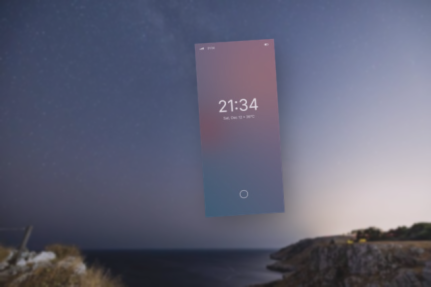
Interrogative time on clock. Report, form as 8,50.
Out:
21,34
